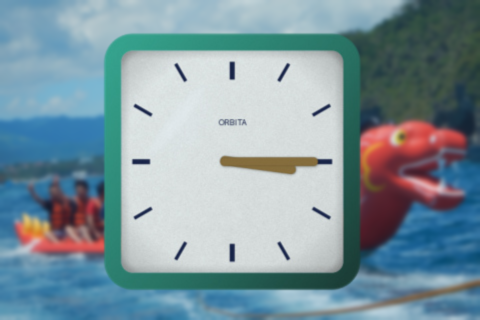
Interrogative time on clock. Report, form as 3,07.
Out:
3,15
